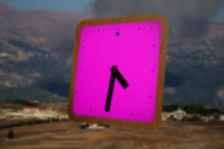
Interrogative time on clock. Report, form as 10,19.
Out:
4,31
